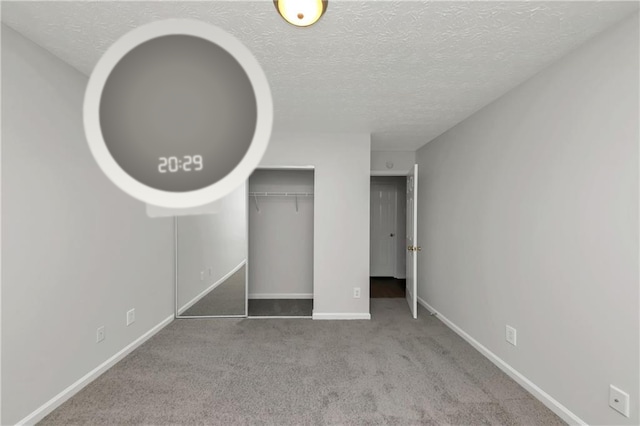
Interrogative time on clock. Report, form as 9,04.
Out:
20,29
